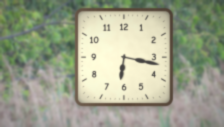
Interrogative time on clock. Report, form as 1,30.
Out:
6,17
